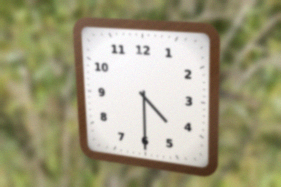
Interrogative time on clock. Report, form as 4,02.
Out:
4,30
